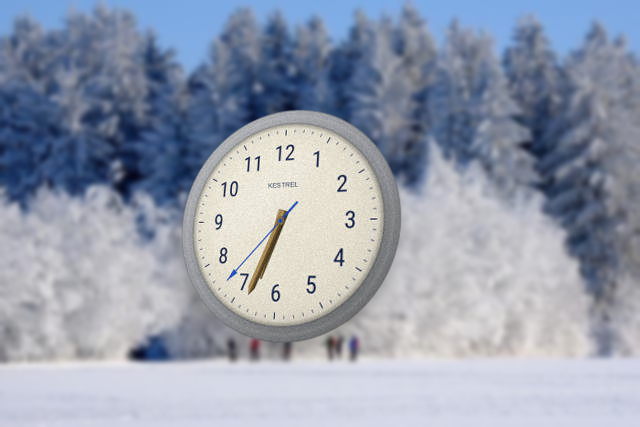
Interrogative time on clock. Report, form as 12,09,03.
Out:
6,33,37
